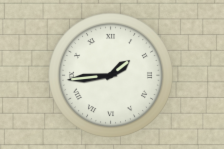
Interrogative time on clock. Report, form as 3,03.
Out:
1,44
